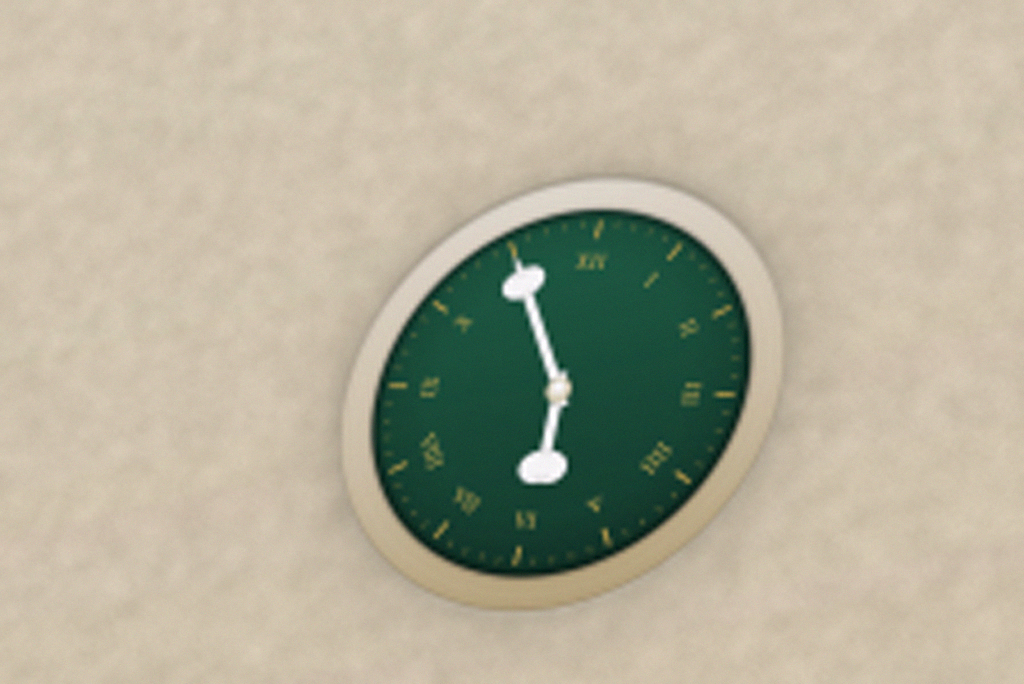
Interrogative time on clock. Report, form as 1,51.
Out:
5,55
